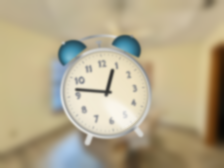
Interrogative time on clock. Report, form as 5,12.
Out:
12,47
